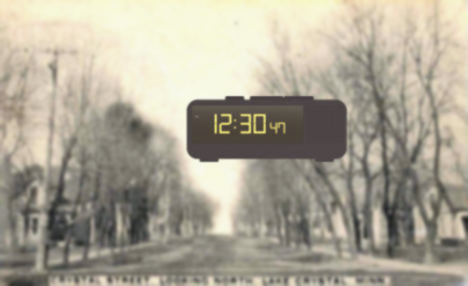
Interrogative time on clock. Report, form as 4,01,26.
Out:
12,30,47
